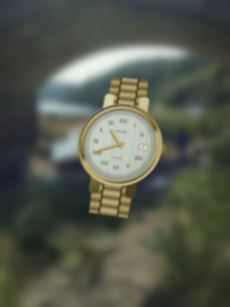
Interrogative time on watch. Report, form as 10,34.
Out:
10,41
